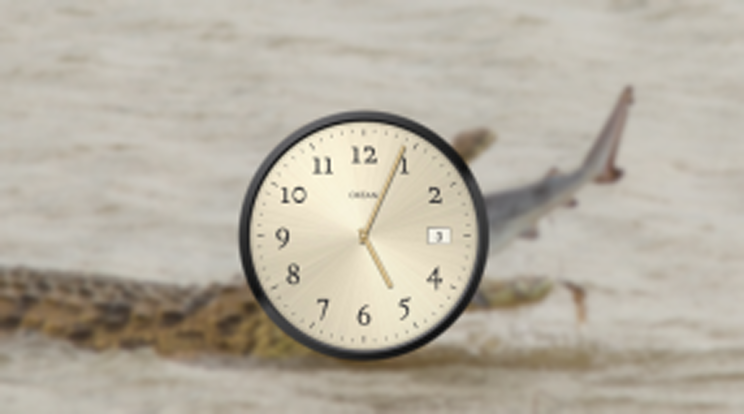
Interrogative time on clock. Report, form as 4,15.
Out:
5,04
